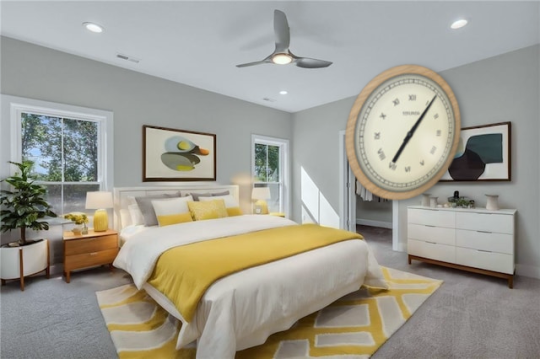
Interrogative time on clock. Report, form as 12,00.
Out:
7,06
